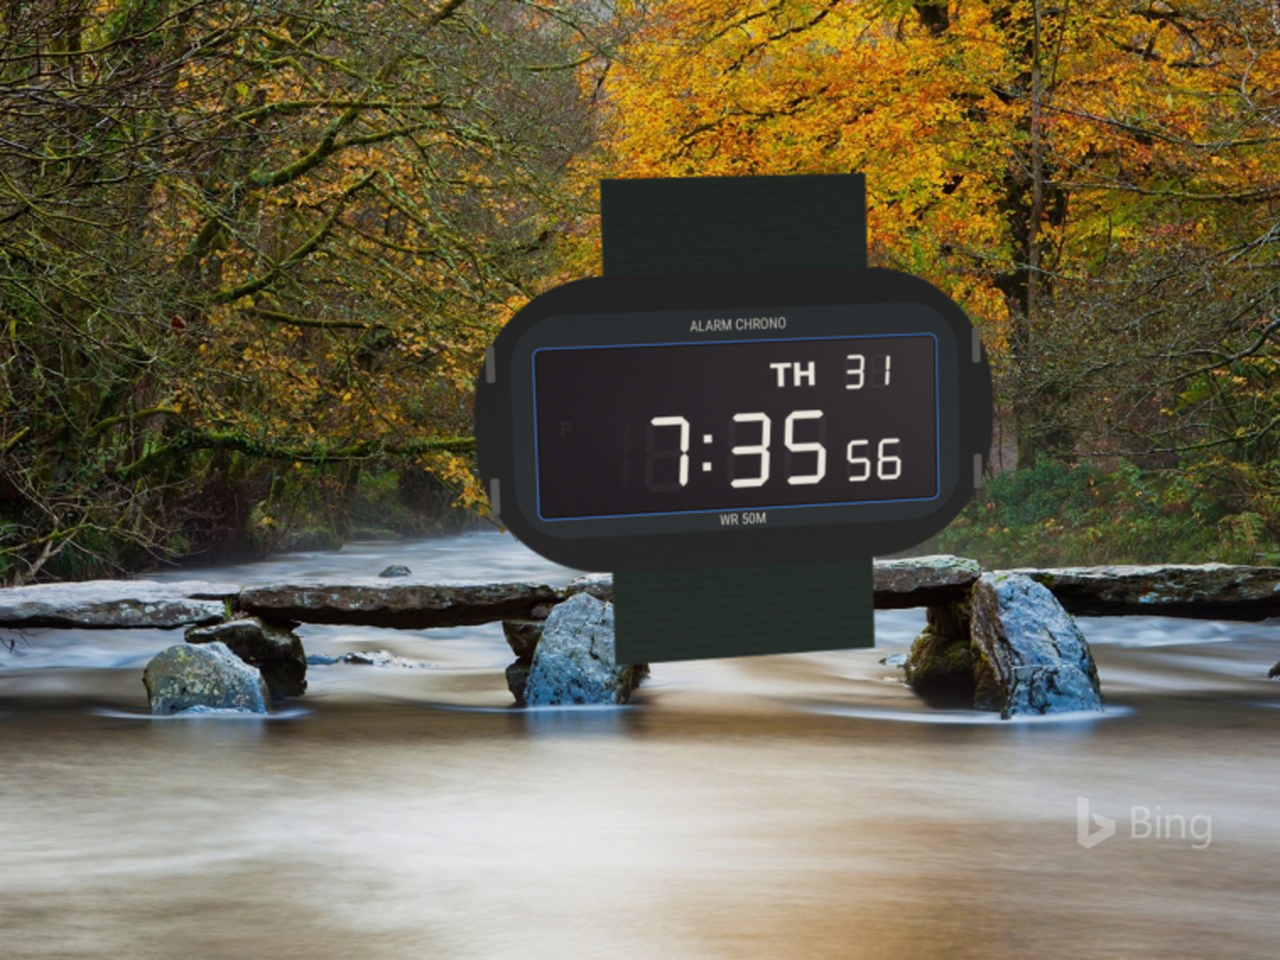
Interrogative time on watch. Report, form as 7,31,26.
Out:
7,35,56
